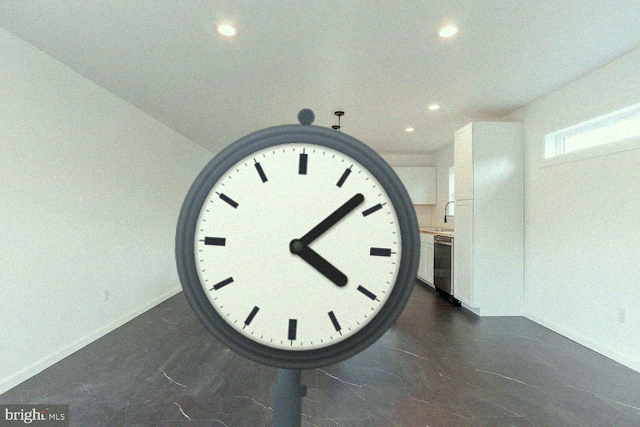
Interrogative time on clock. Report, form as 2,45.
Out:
4,08
